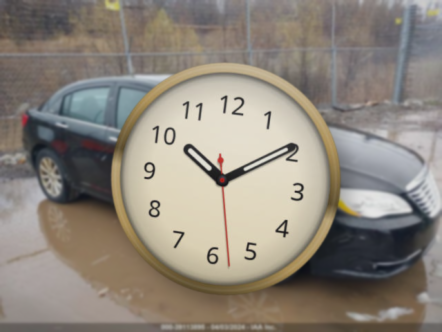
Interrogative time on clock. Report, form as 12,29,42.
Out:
10,09,28
